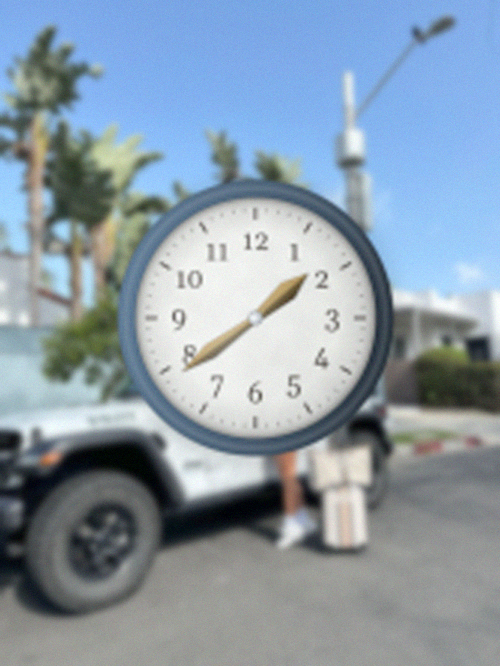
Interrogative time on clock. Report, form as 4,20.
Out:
1,39
